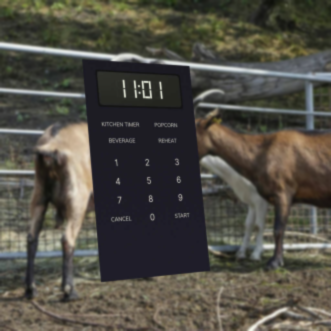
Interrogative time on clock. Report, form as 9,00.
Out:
11,01
